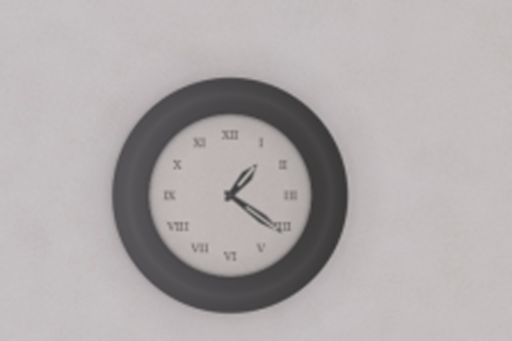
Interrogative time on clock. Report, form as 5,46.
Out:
1,21
